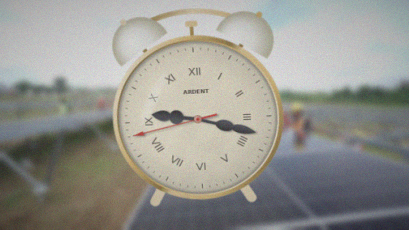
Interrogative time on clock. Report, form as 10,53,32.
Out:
9,17,43
